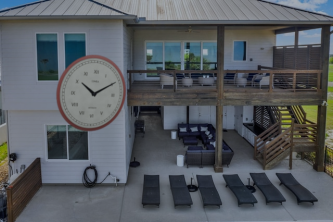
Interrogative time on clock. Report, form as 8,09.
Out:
10,10
